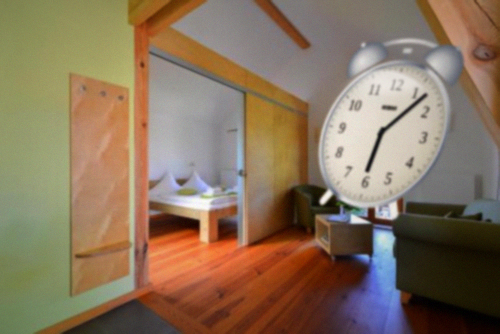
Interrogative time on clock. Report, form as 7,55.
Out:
6,07
